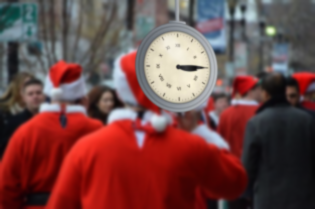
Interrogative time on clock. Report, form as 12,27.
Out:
3,15
